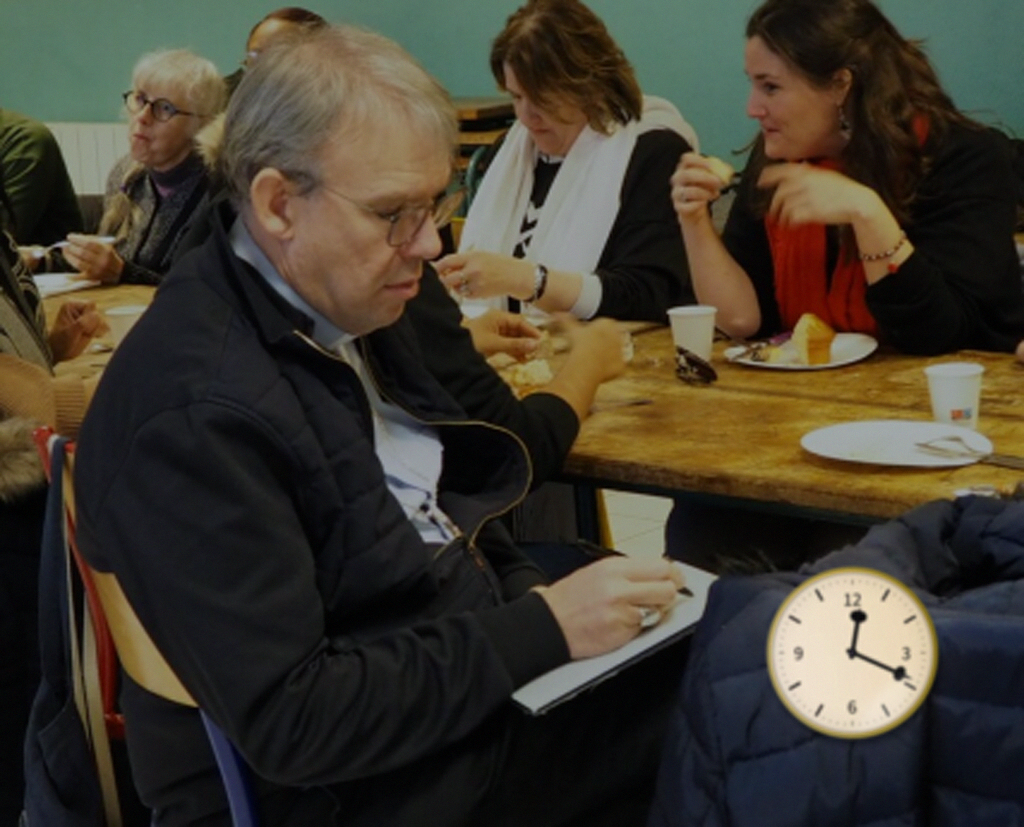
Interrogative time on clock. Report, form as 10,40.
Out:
12,19
